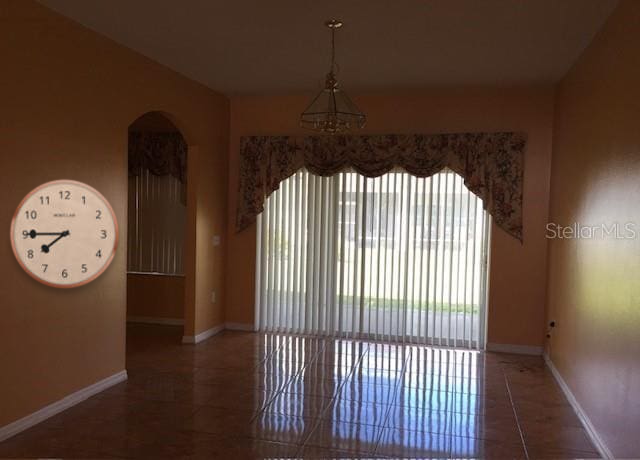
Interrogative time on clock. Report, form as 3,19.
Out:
7,45
